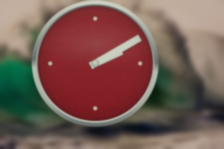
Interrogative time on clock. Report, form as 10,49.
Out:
2,10
